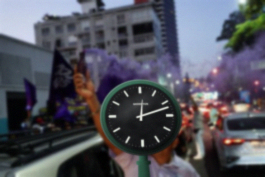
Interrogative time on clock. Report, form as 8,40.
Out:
12,12
